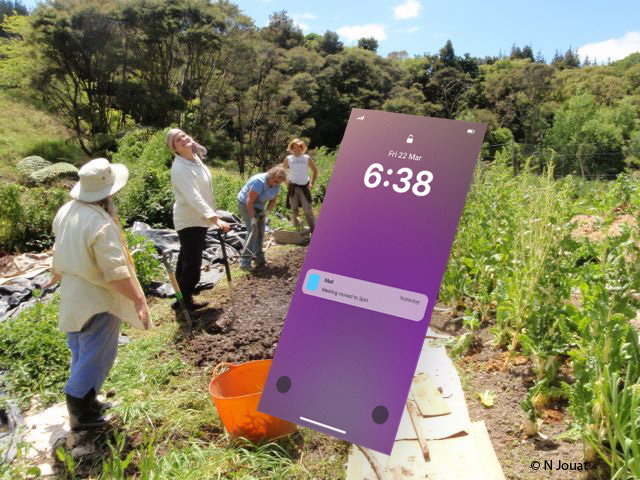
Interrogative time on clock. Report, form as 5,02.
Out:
6,38
